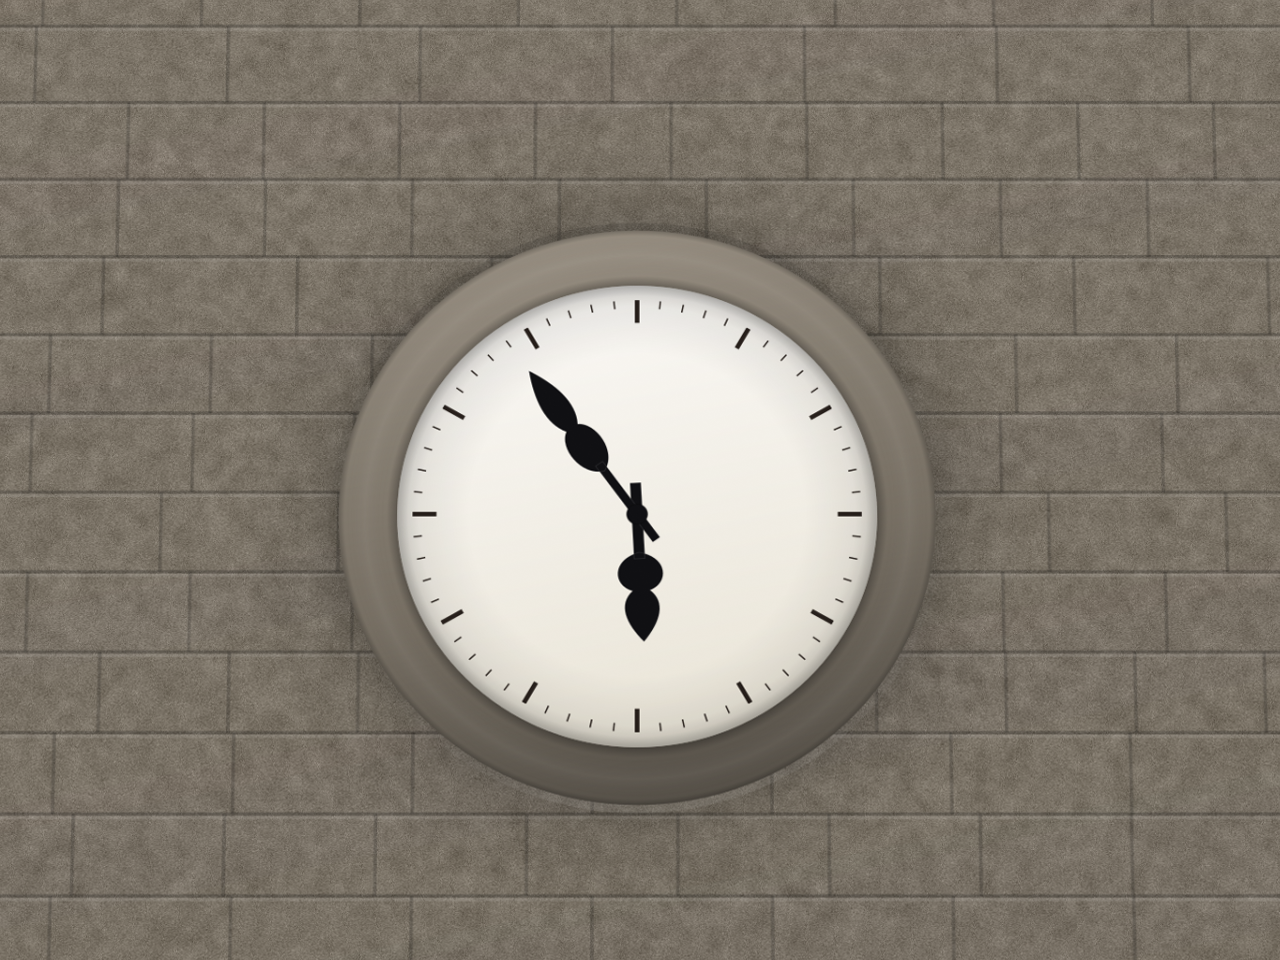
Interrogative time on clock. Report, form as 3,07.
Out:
5,54
